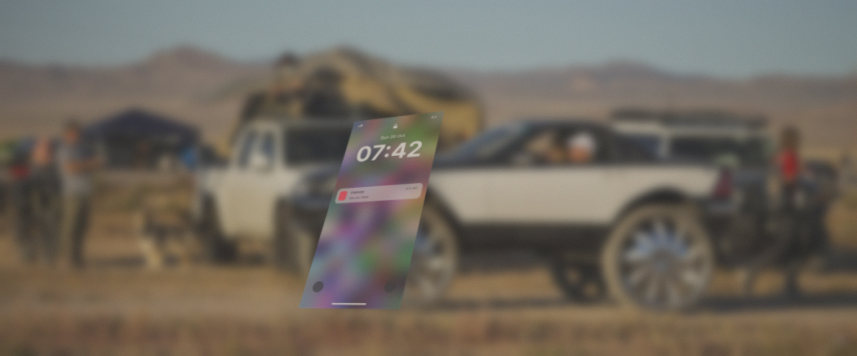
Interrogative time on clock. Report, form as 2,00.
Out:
7,42
